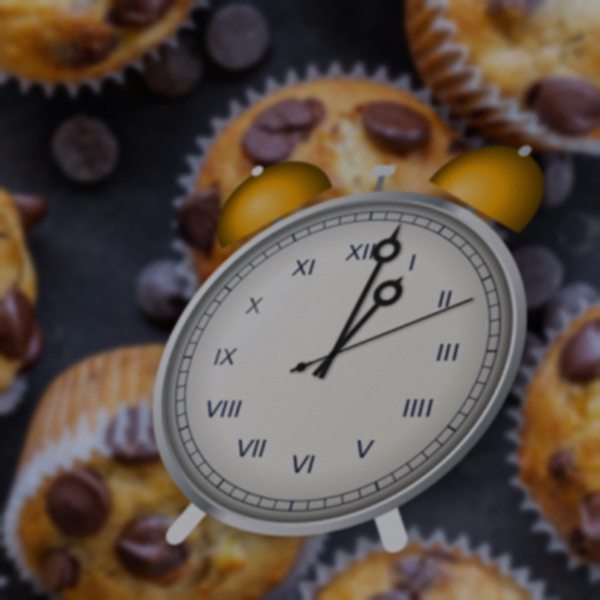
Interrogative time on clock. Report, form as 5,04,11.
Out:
1,02,11
